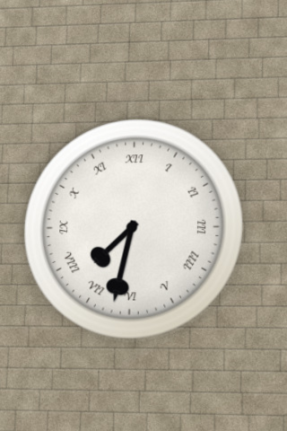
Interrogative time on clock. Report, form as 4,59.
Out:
7,32
